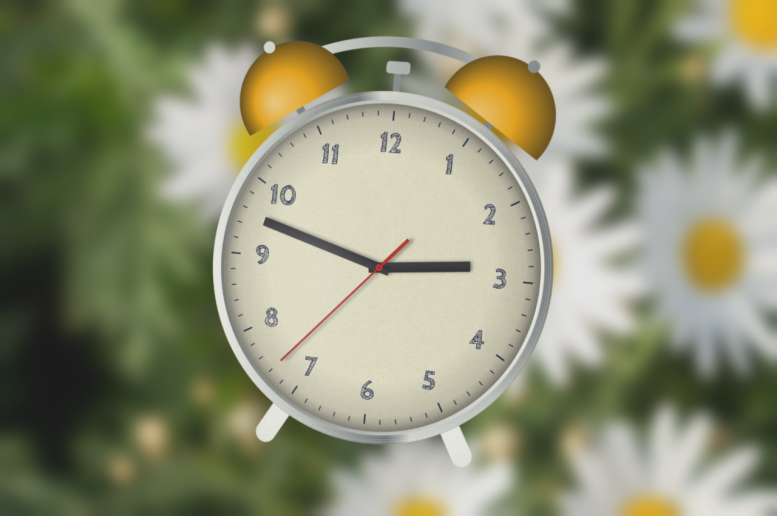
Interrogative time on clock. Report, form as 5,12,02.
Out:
2,47,37
